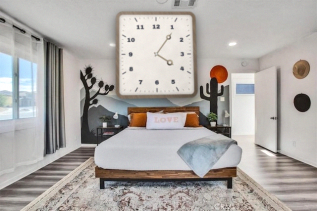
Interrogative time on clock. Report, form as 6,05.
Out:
4,06
